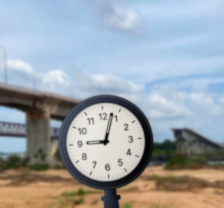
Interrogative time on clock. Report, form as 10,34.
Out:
9,03
